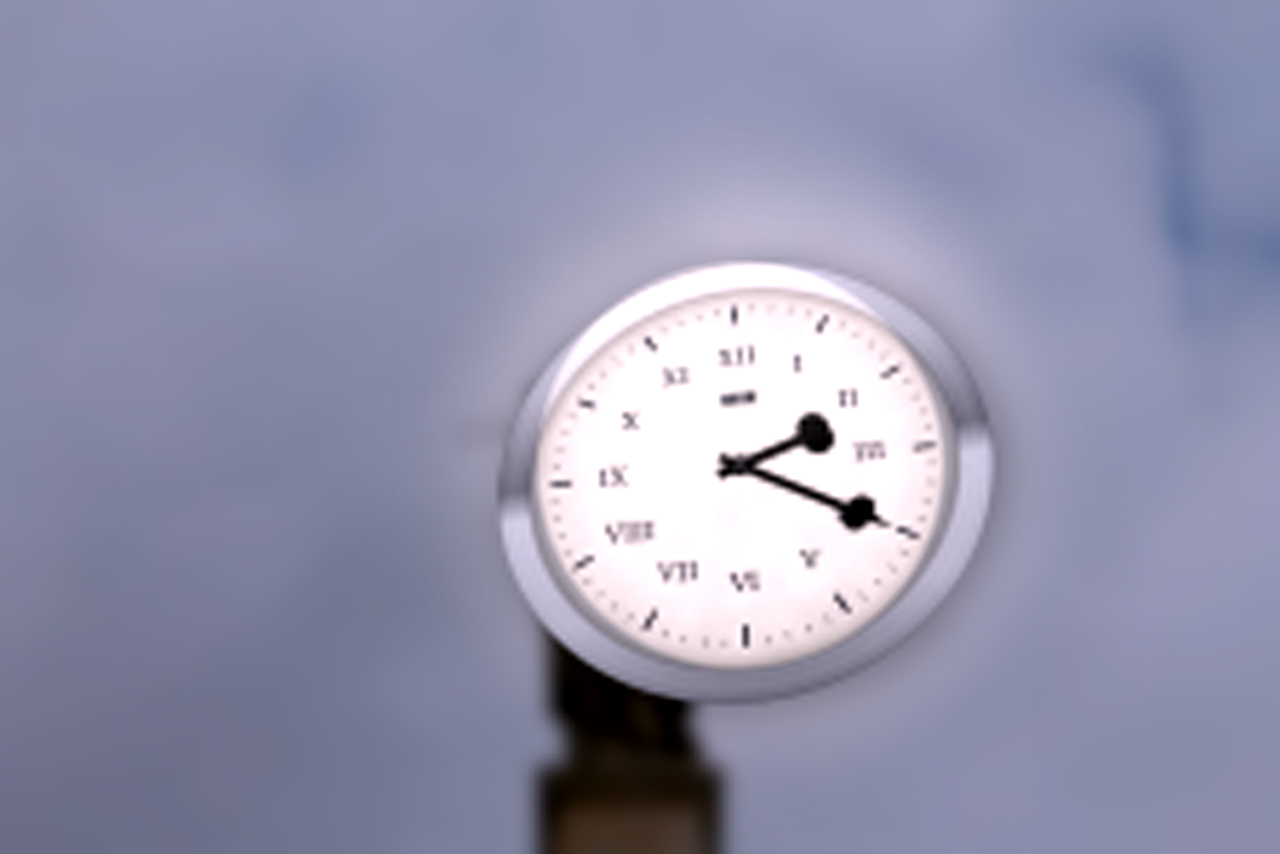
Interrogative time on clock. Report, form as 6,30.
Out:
2,20
